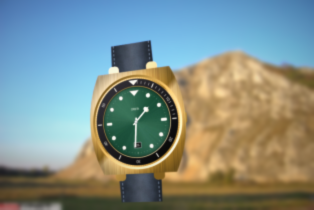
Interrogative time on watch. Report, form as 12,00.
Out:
1,31
